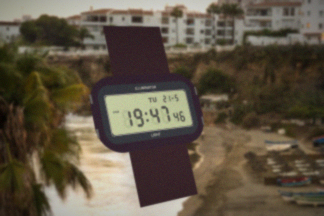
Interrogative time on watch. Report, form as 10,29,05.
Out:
19,47,46
